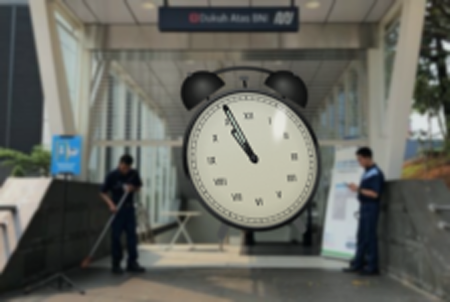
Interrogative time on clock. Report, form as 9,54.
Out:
10,56
